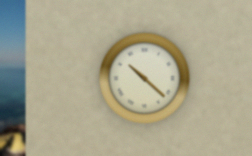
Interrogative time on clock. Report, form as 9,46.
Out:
10,22
